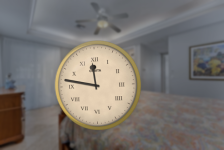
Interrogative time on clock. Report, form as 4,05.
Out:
11,47
